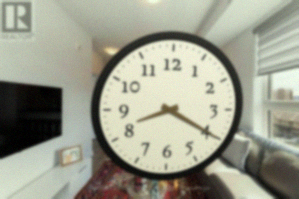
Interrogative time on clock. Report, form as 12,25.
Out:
8,20
